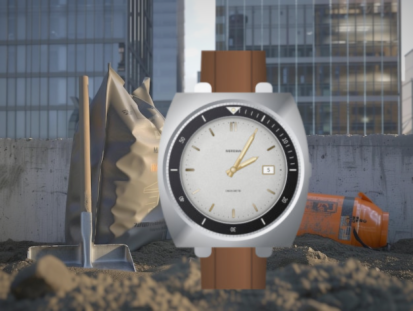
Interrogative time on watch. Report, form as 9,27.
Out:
2,05
